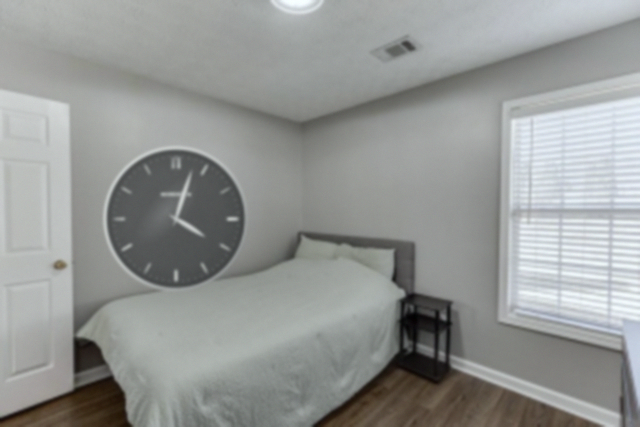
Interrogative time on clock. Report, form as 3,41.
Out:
4,03
